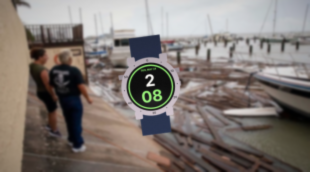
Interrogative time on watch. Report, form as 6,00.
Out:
2,08
